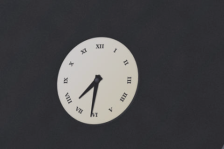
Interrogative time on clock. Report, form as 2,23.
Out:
7,31
